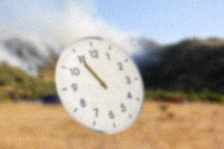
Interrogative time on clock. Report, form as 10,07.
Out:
10,55
